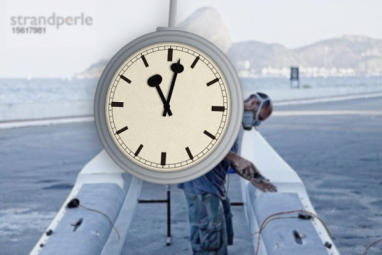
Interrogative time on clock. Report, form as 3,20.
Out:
11,02
